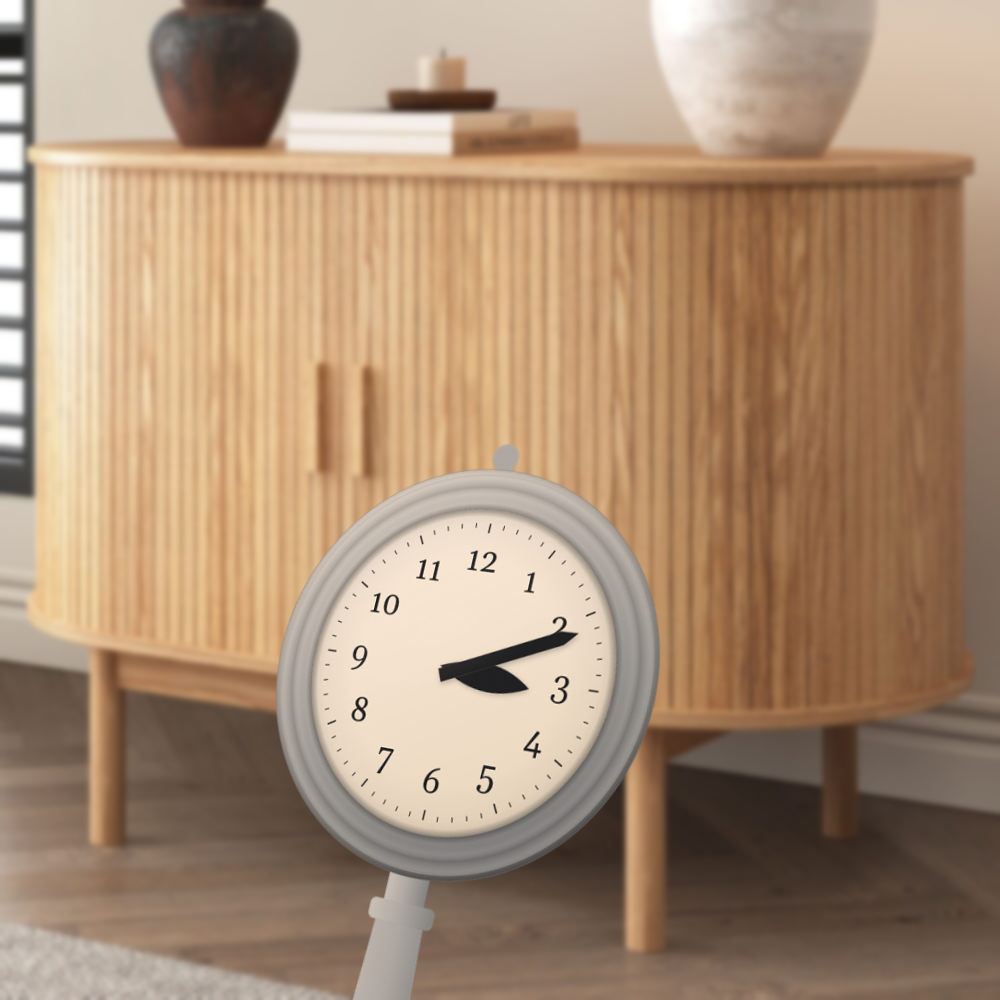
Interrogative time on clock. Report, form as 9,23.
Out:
3,11
